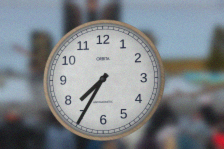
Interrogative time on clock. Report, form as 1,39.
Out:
7,35
